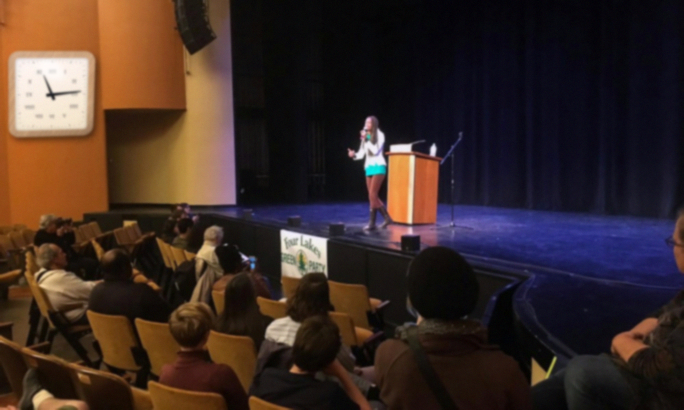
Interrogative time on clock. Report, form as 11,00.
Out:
11,14
